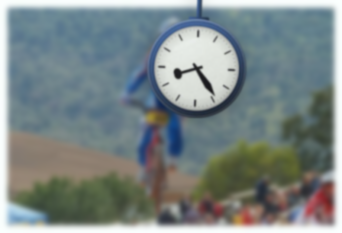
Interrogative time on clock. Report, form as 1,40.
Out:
8,24
